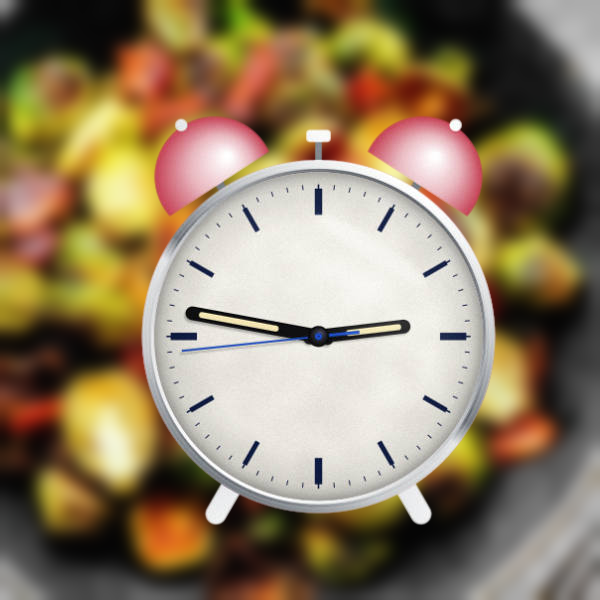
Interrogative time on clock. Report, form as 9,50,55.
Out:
2,46,44
